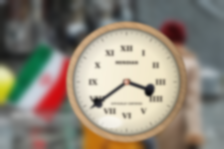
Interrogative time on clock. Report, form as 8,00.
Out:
3,39
